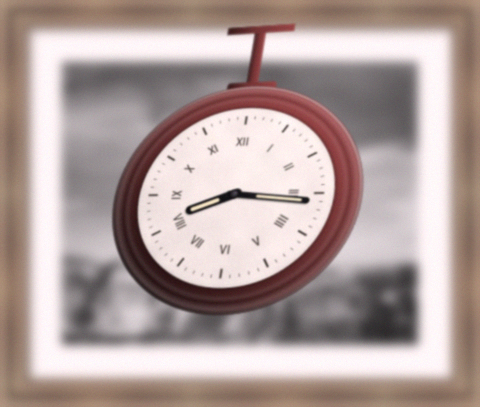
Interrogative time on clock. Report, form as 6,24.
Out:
8,16
